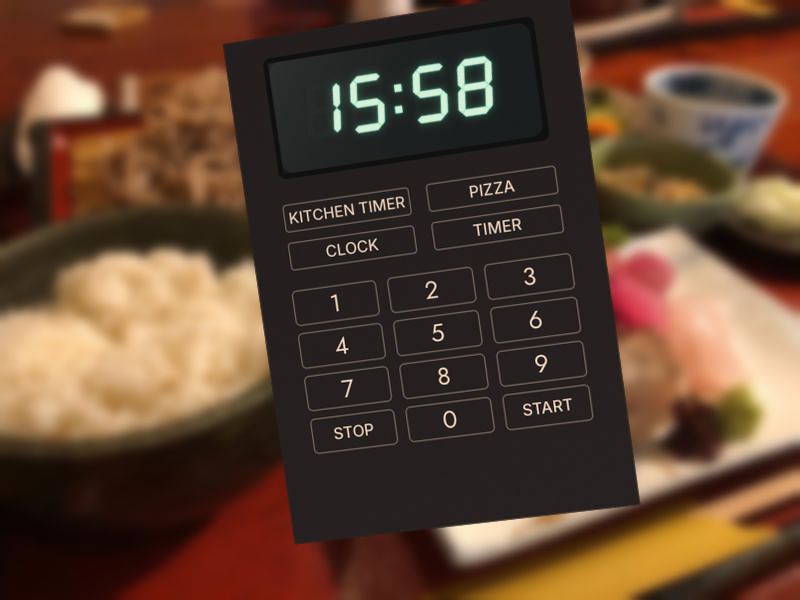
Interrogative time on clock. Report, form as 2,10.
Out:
15,58
